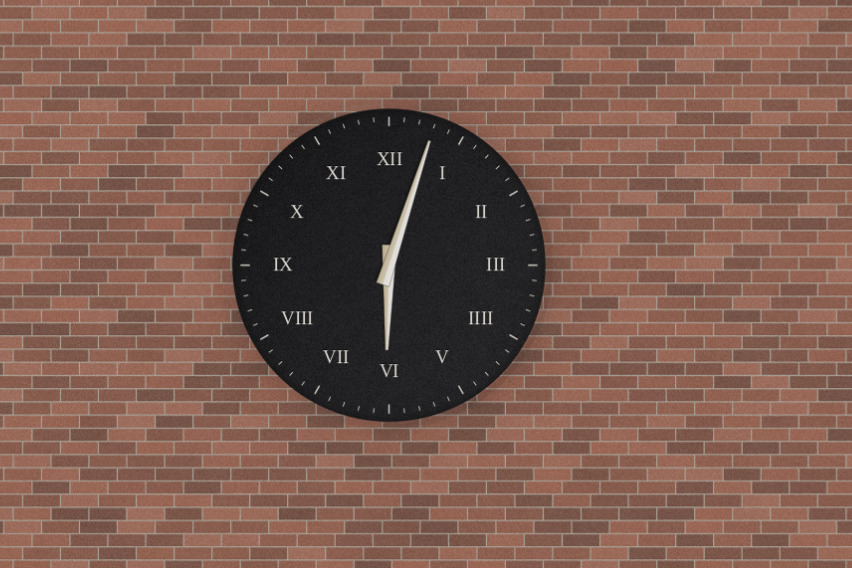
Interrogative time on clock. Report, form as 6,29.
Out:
6,03
